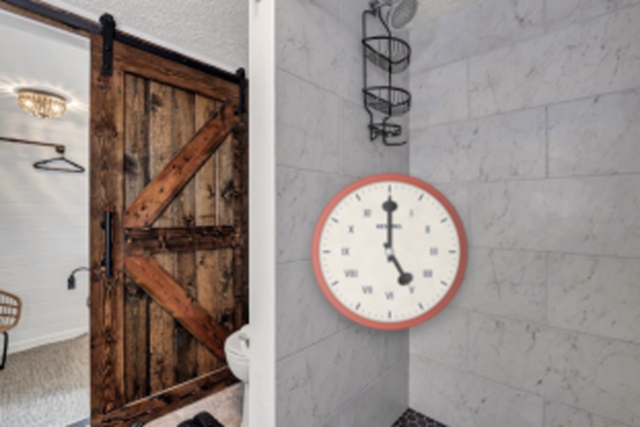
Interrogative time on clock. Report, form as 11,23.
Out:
5,00
